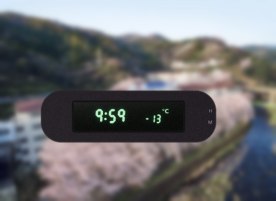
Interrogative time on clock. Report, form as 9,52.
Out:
9,59
